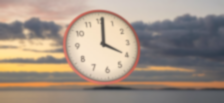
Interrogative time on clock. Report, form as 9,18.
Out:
4,01
